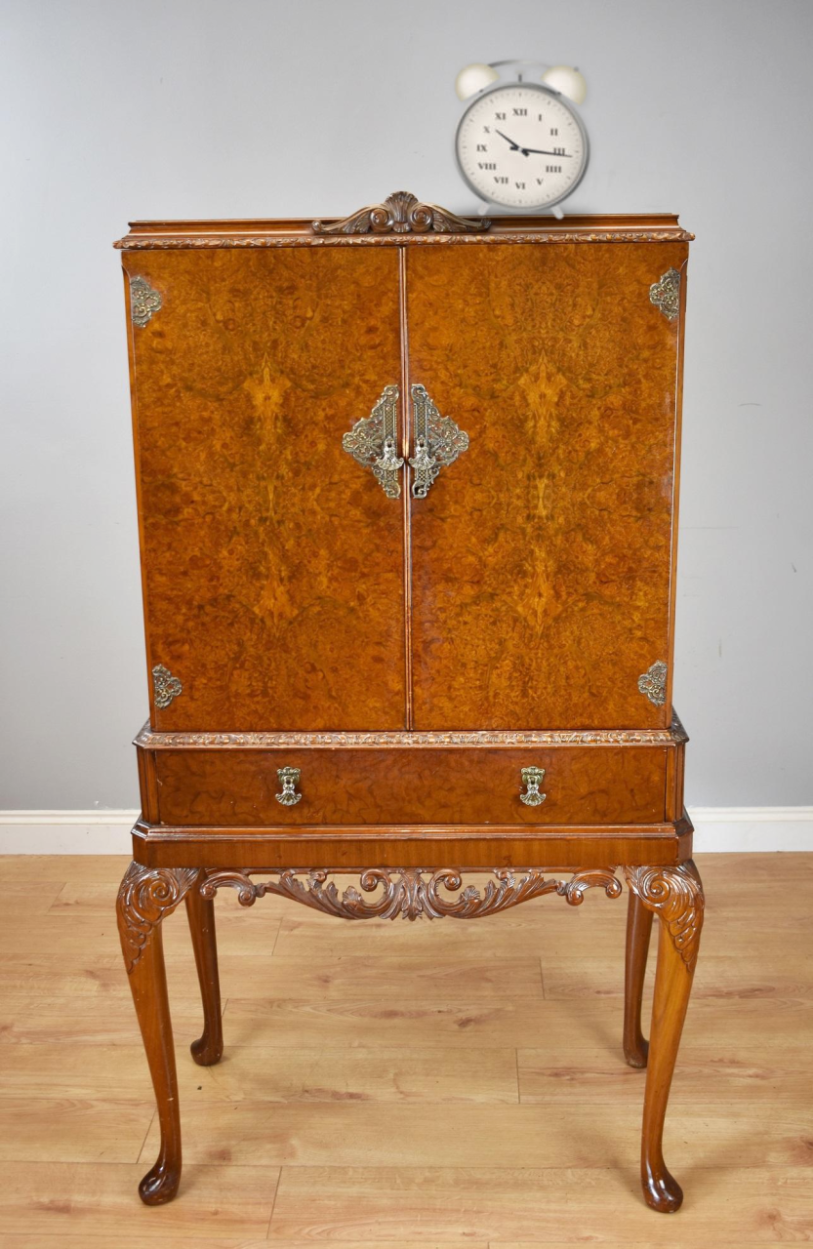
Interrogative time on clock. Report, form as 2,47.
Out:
10,16
